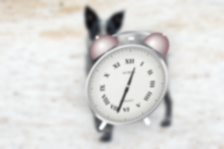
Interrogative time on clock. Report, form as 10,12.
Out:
12,33
